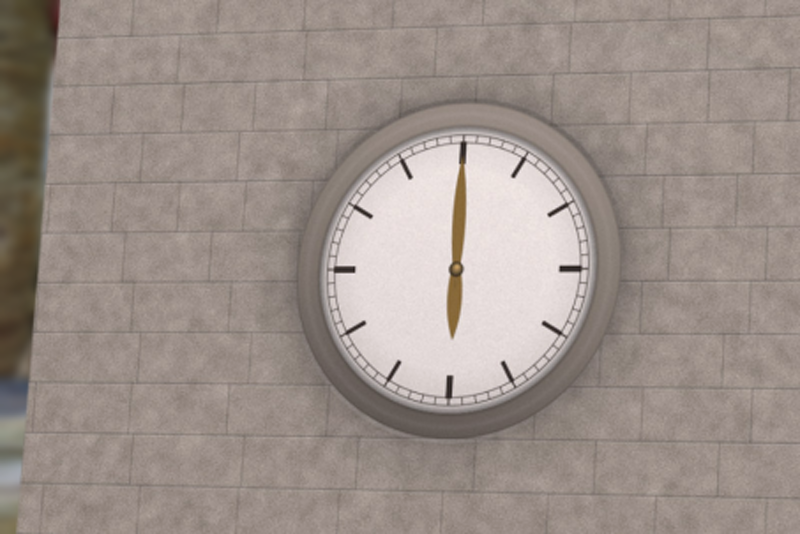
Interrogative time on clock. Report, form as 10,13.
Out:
6,00
